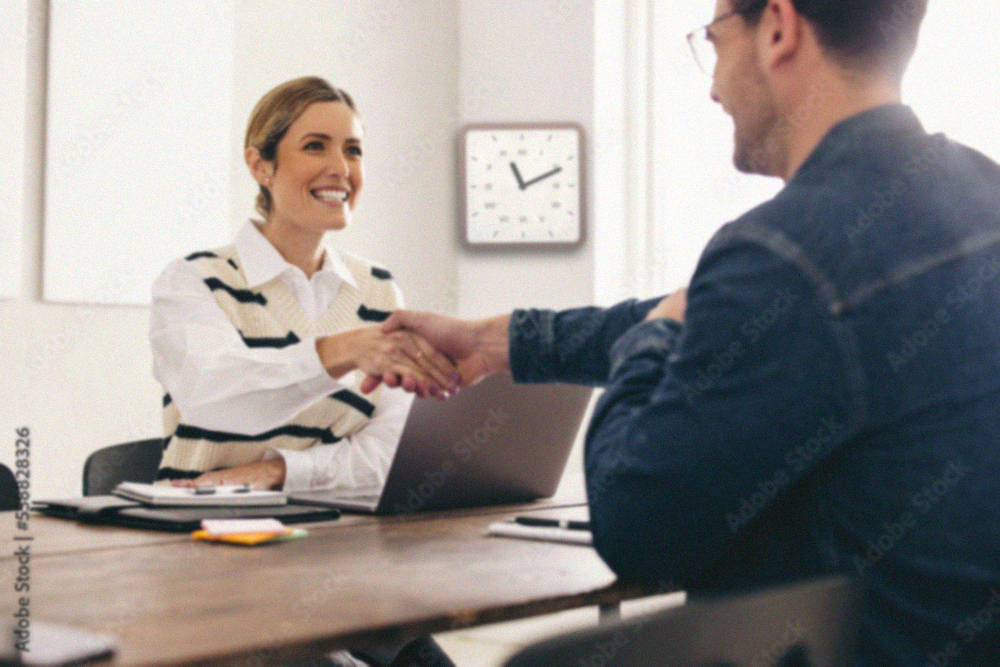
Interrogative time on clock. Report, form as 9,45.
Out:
11,11
